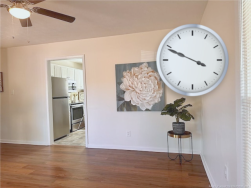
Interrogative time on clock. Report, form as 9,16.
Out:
3,49
